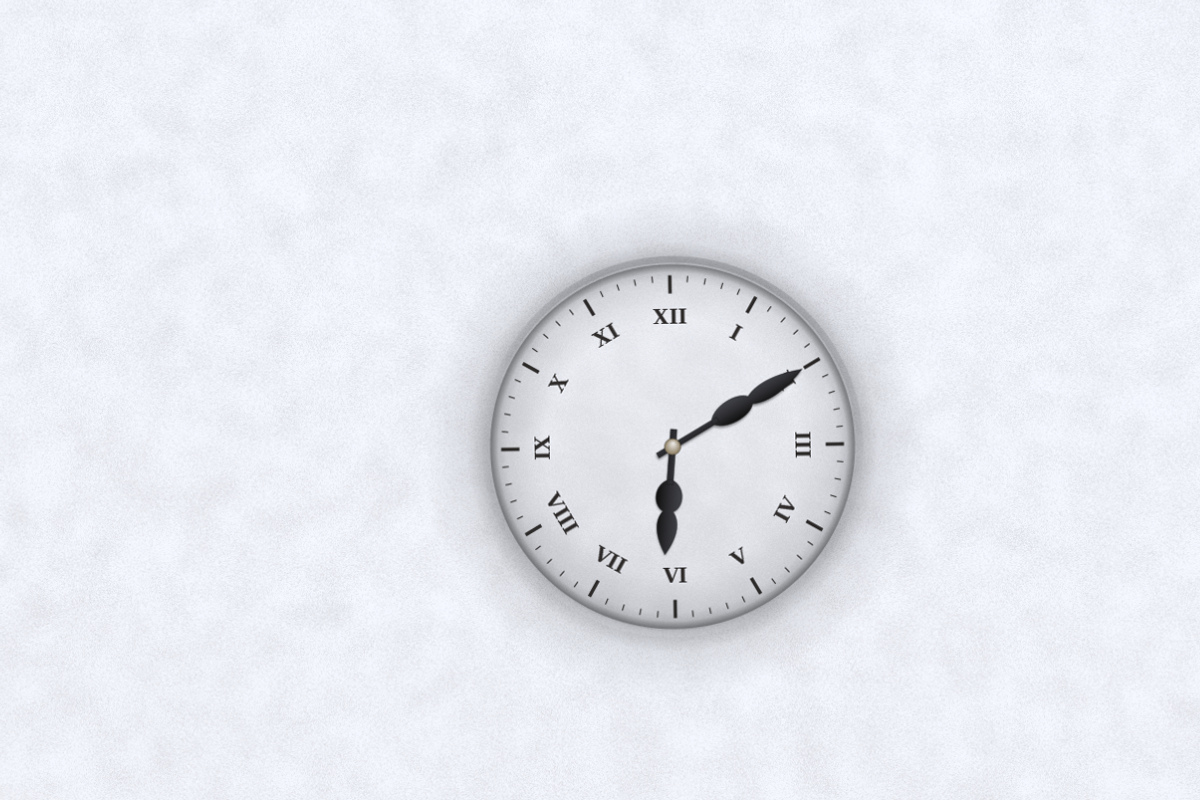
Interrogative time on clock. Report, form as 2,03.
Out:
6,10
